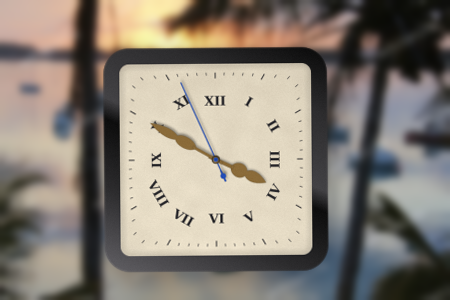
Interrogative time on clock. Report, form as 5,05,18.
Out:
3,49,56
